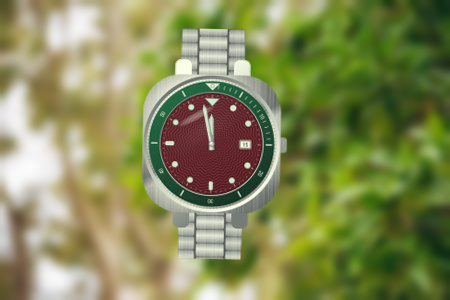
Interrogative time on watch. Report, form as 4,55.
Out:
11,58
